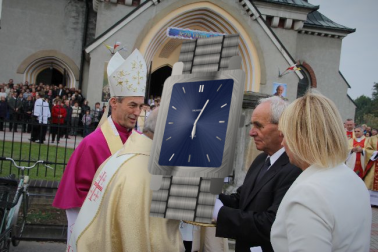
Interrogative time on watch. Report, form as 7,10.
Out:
6,04
